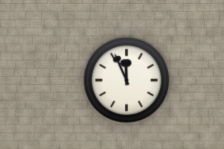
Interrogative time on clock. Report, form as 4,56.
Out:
11,56
